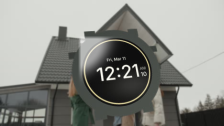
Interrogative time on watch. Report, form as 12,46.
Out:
12,21
